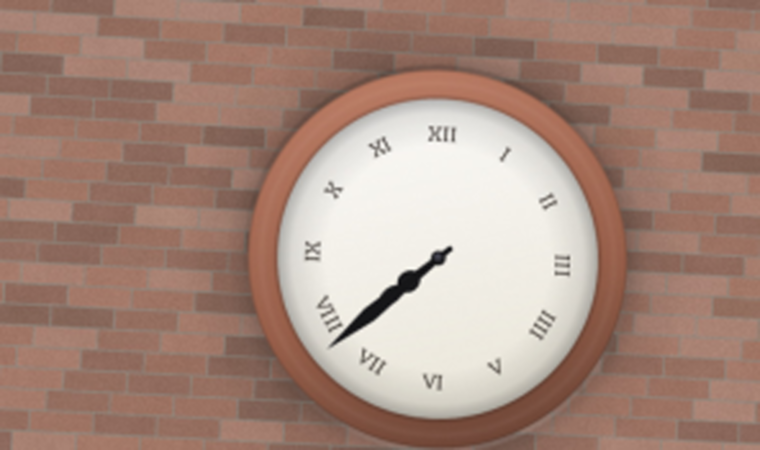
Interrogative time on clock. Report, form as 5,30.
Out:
7,38
